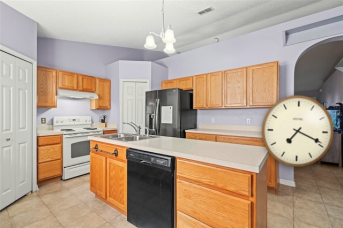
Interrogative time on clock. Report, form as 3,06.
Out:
7,19
